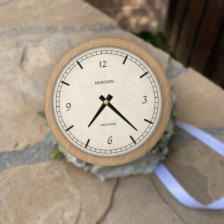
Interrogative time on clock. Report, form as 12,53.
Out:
7,23
